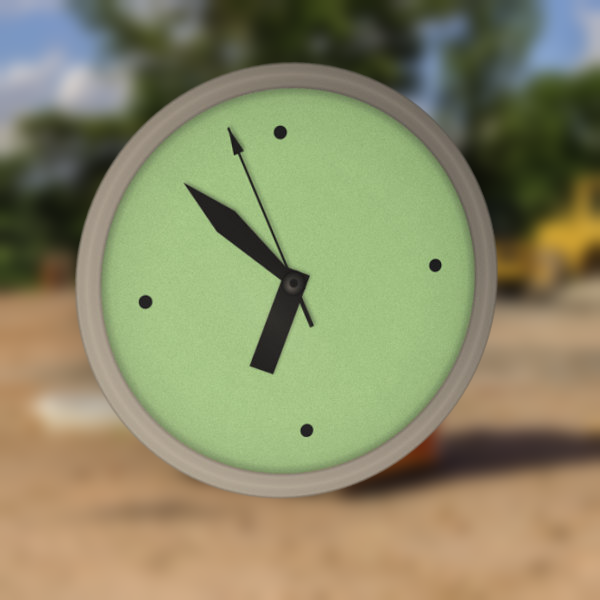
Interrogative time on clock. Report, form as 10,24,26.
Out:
6,52,57
